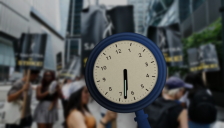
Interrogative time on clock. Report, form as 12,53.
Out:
6,33
